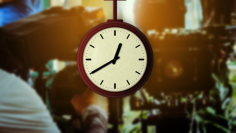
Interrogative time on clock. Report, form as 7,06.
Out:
12,40
